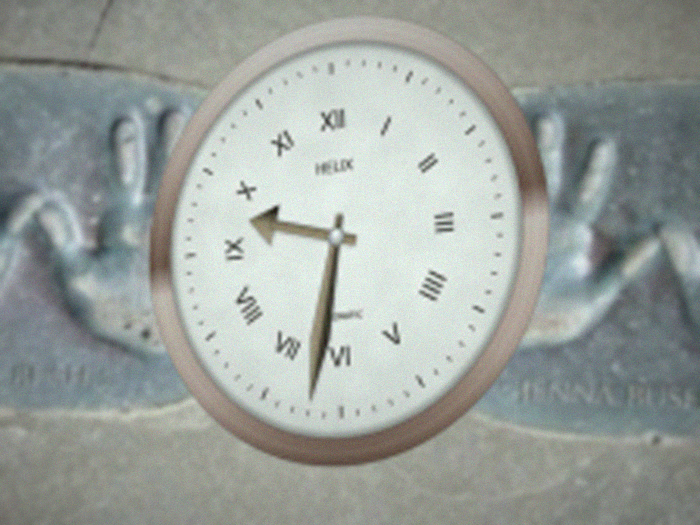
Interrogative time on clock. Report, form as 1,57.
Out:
9,32
